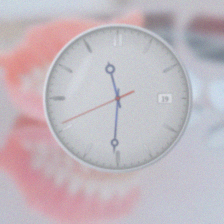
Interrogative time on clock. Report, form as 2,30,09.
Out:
11,30,41
